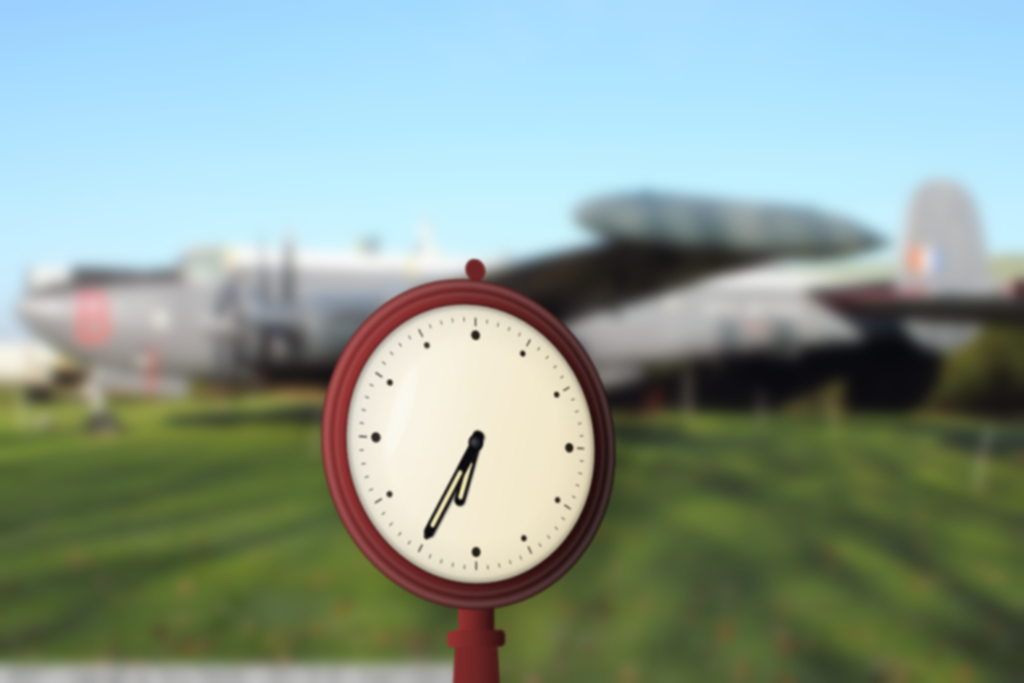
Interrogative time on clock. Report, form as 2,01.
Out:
6,35
